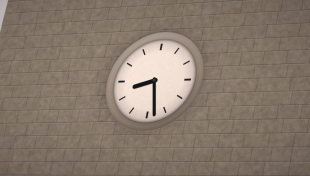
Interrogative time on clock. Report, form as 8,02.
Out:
8,28
